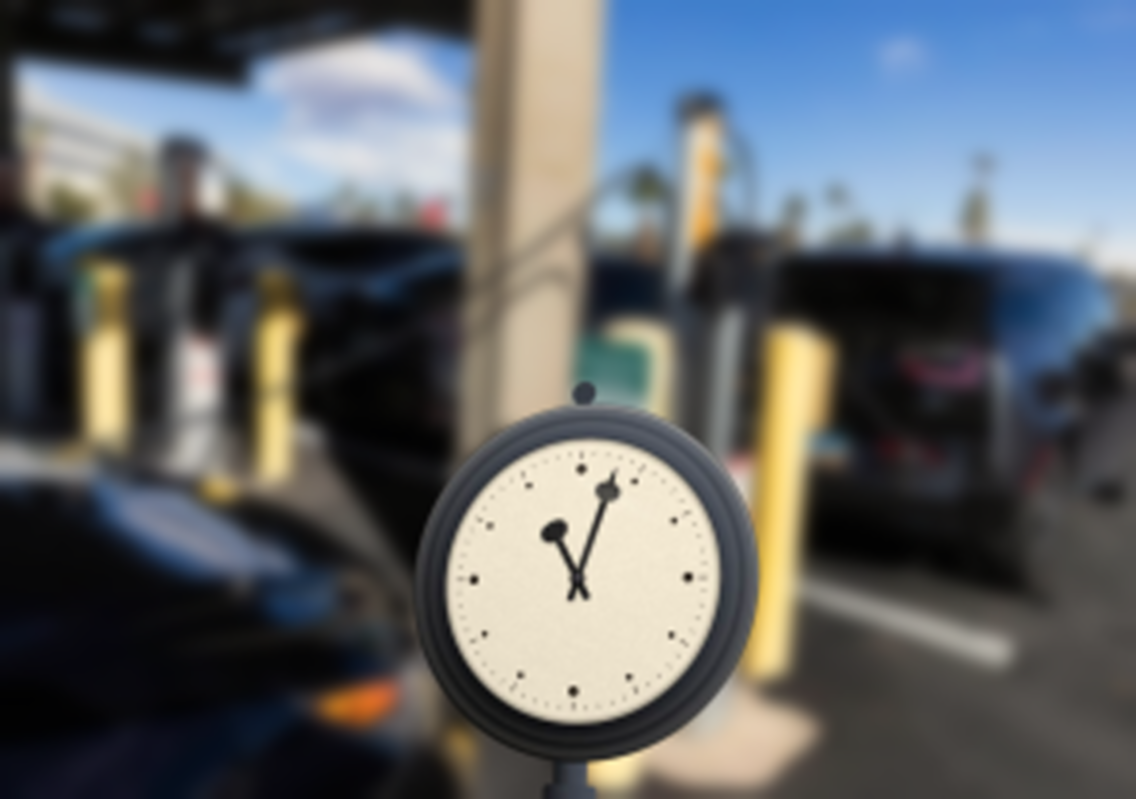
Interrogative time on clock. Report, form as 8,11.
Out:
11,03
